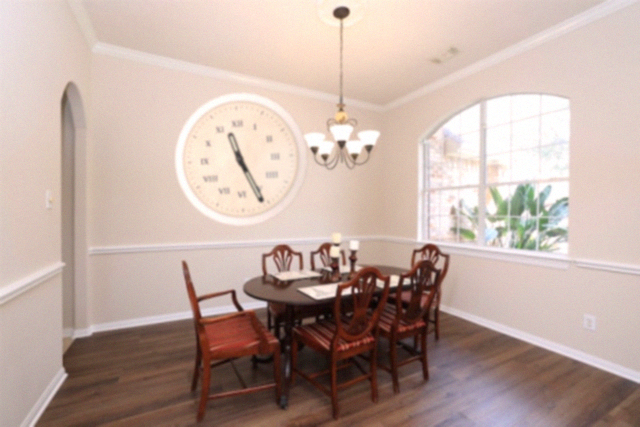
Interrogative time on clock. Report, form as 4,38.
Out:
11,26
